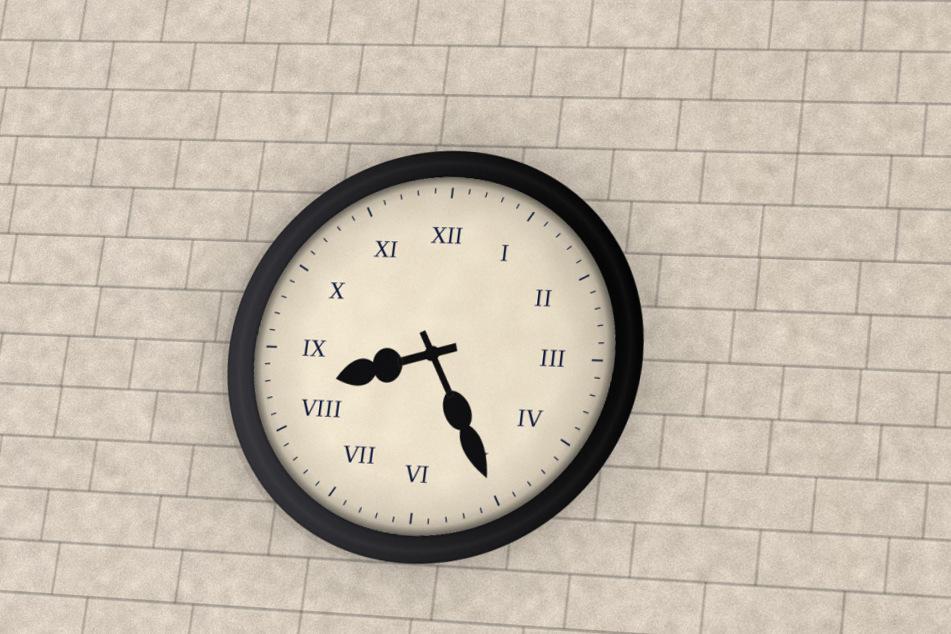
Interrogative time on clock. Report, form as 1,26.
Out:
8,25
